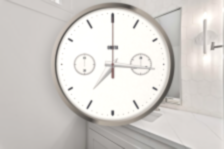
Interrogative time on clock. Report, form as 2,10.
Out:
7,16
